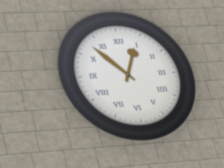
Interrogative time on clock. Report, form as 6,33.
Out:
12,53
